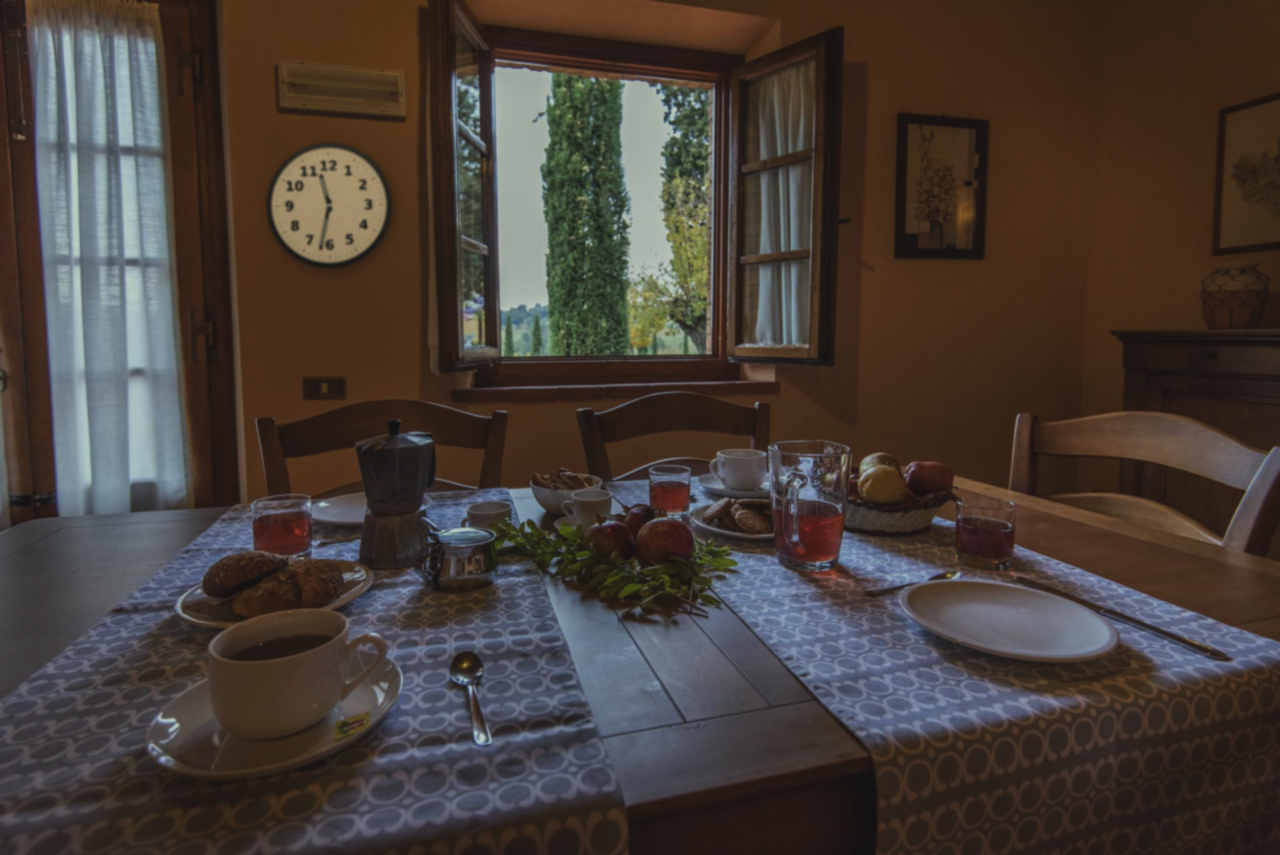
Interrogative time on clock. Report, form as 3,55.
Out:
11,32
